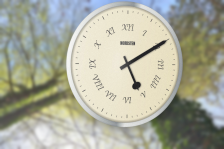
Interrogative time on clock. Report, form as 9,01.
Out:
5,10
